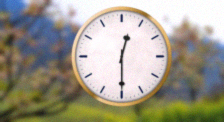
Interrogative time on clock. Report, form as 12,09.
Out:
12,30
